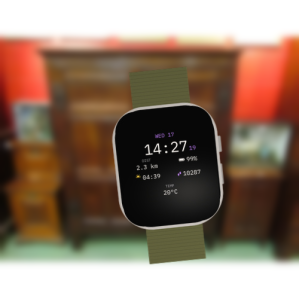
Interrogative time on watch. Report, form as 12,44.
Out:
14,27
